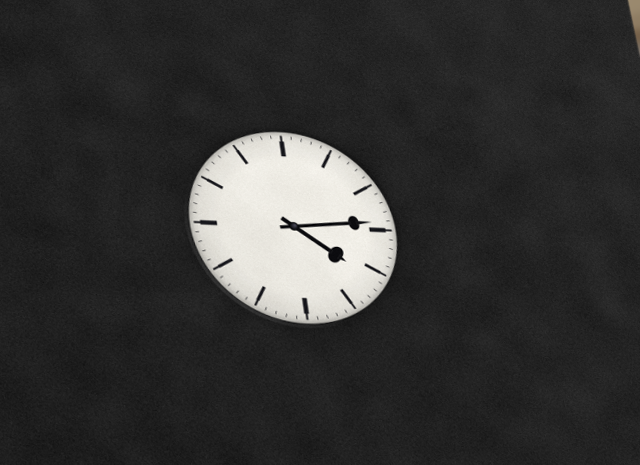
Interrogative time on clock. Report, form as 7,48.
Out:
4,14
